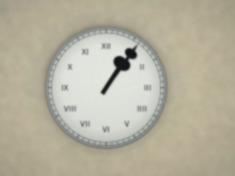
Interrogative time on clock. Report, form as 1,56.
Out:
1,06
